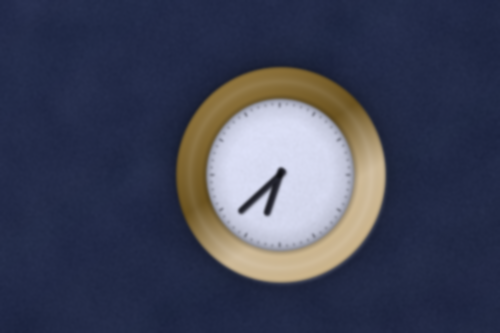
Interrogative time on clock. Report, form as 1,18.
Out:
6,38
